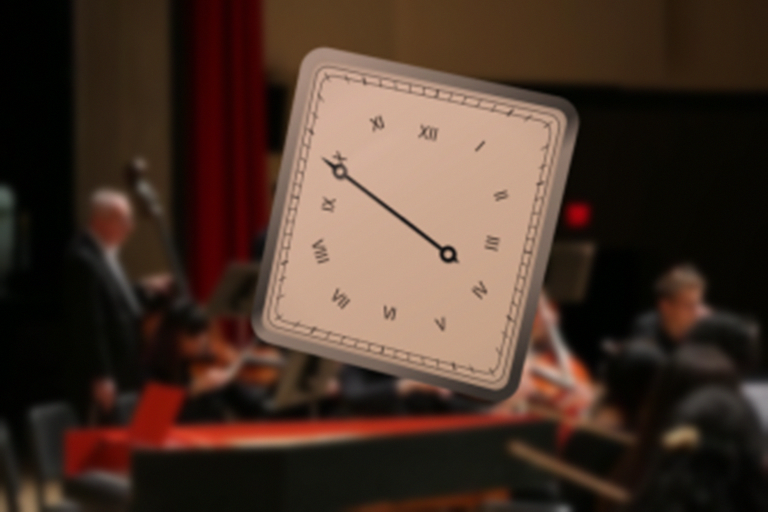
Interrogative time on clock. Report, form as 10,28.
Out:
3,49
